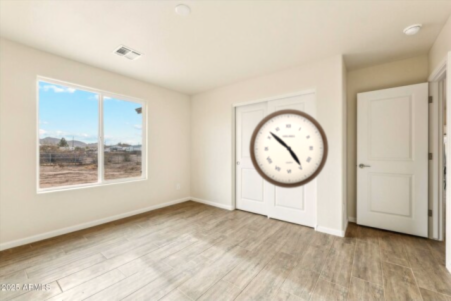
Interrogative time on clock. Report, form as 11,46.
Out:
4,52
